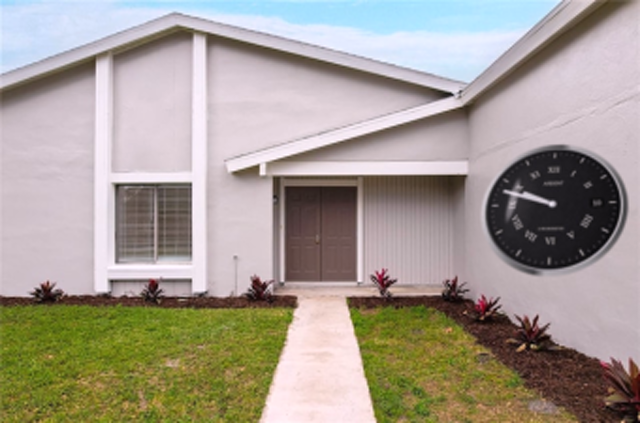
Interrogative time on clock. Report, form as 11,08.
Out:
9,48
